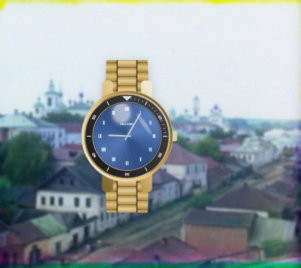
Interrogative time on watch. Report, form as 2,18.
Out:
9,05
